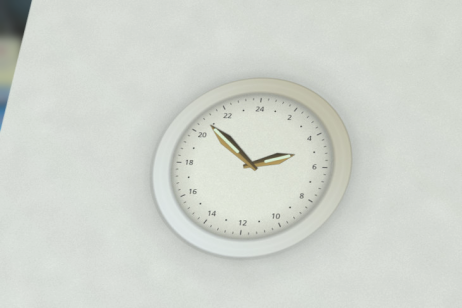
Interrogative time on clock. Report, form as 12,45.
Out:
4,52
